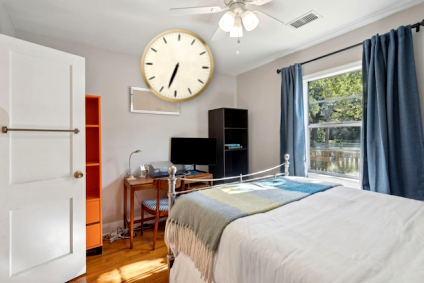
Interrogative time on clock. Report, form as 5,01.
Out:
6,33
